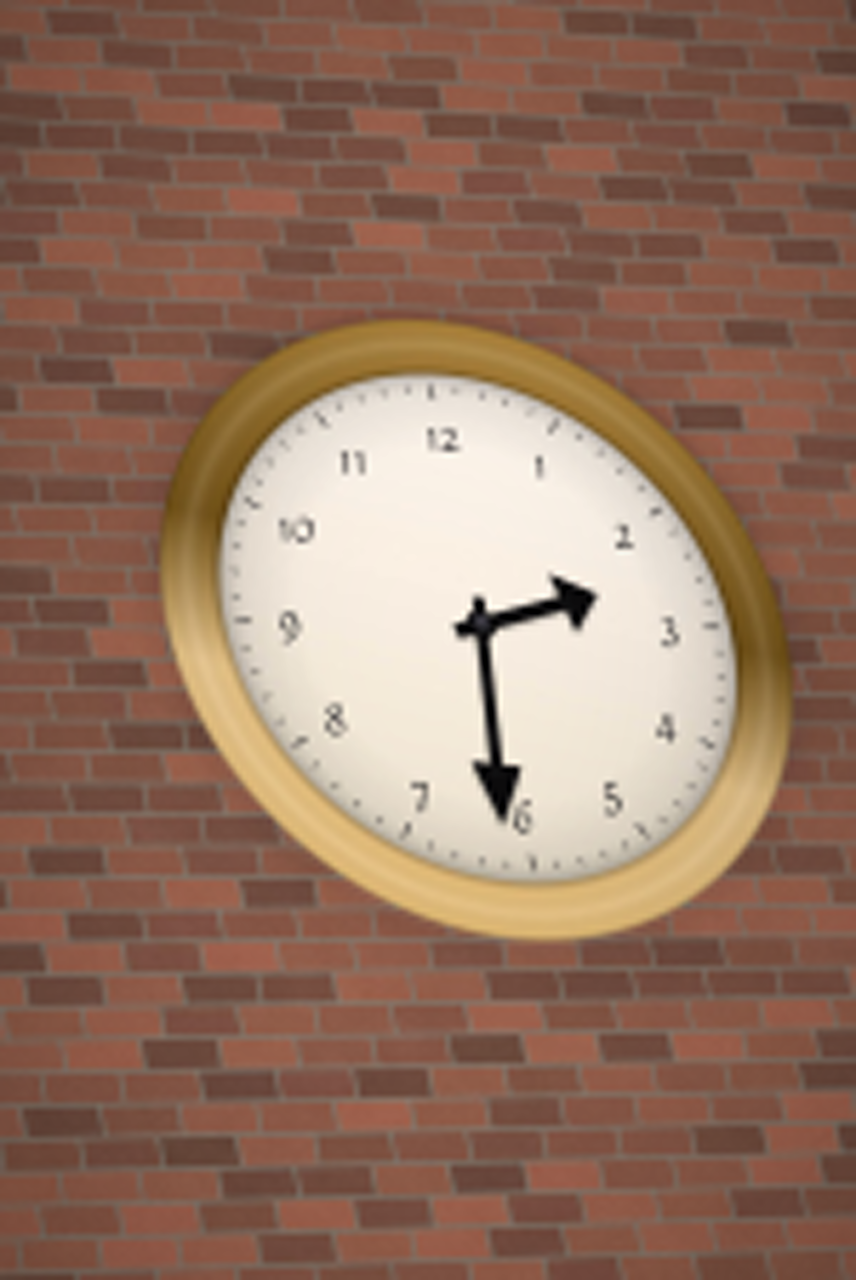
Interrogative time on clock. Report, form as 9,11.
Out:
2,31
